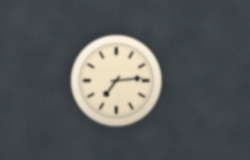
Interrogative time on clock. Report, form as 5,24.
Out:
7,14
